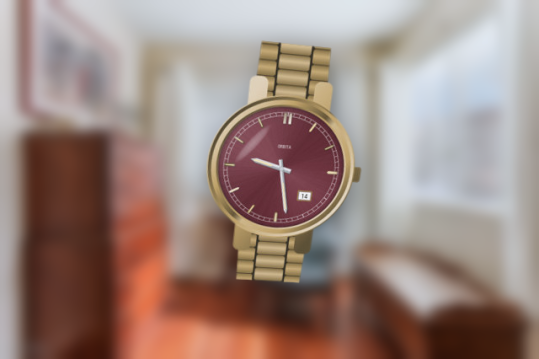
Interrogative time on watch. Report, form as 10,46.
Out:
9,28
